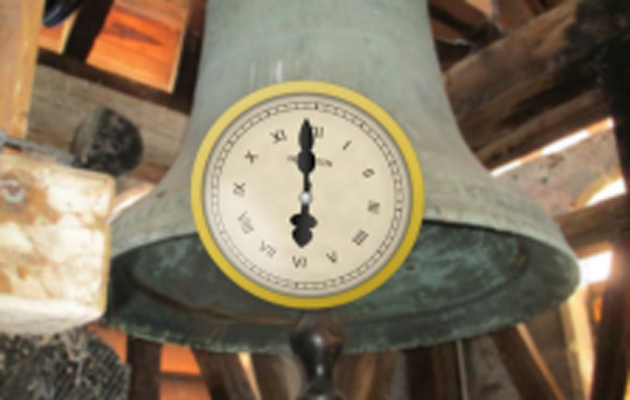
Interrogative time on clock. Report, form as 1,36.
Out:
5,59
